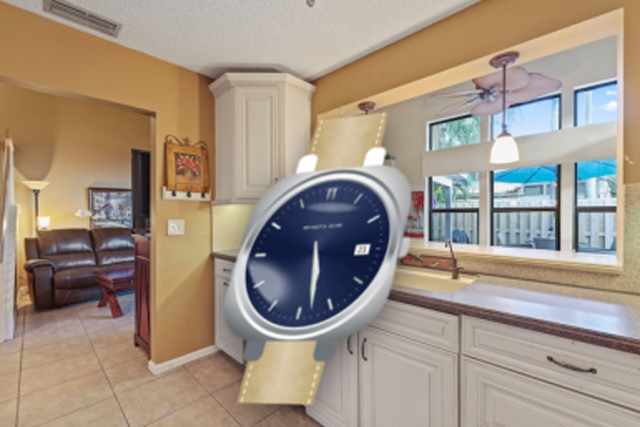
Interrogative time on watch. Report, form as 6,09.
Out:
5,28
